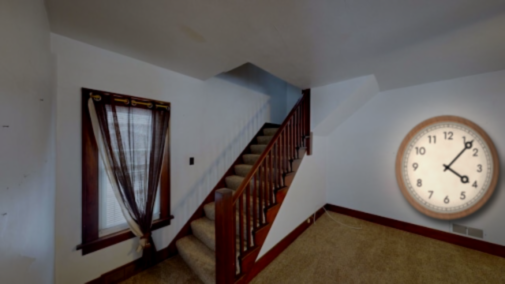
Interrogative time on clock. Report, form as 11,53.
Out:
4,07
